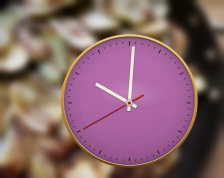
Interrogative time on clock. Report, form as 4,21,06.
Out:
10,00,40
